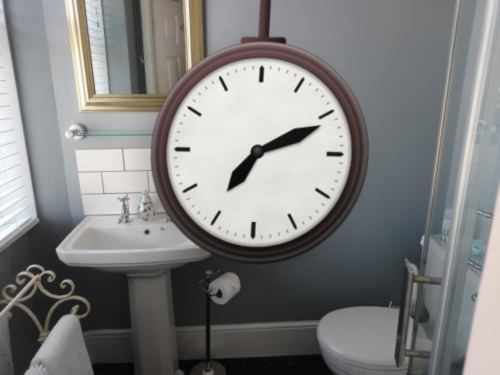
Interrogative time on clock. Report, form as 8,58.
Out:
7,11
